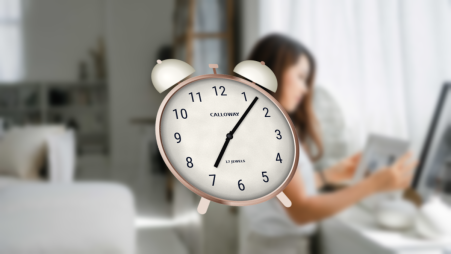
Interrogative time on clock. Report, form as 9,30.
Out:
7,07
